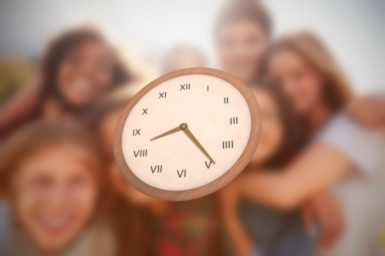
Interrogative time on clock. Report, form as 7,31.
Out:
8,24
